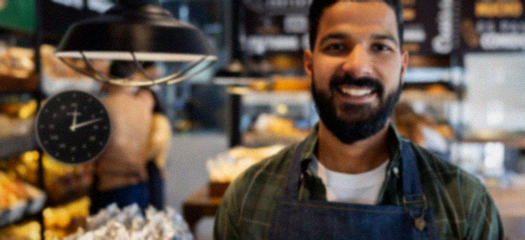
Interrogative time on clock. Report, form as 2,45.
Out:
12,12
